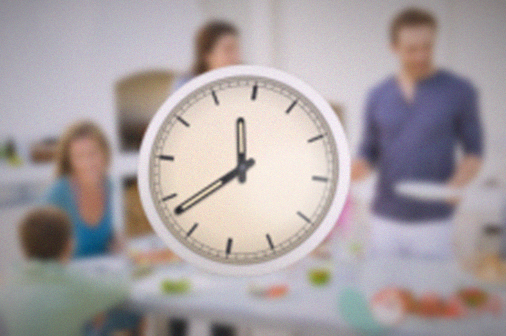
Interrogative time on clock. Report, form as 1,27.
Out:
11,38
